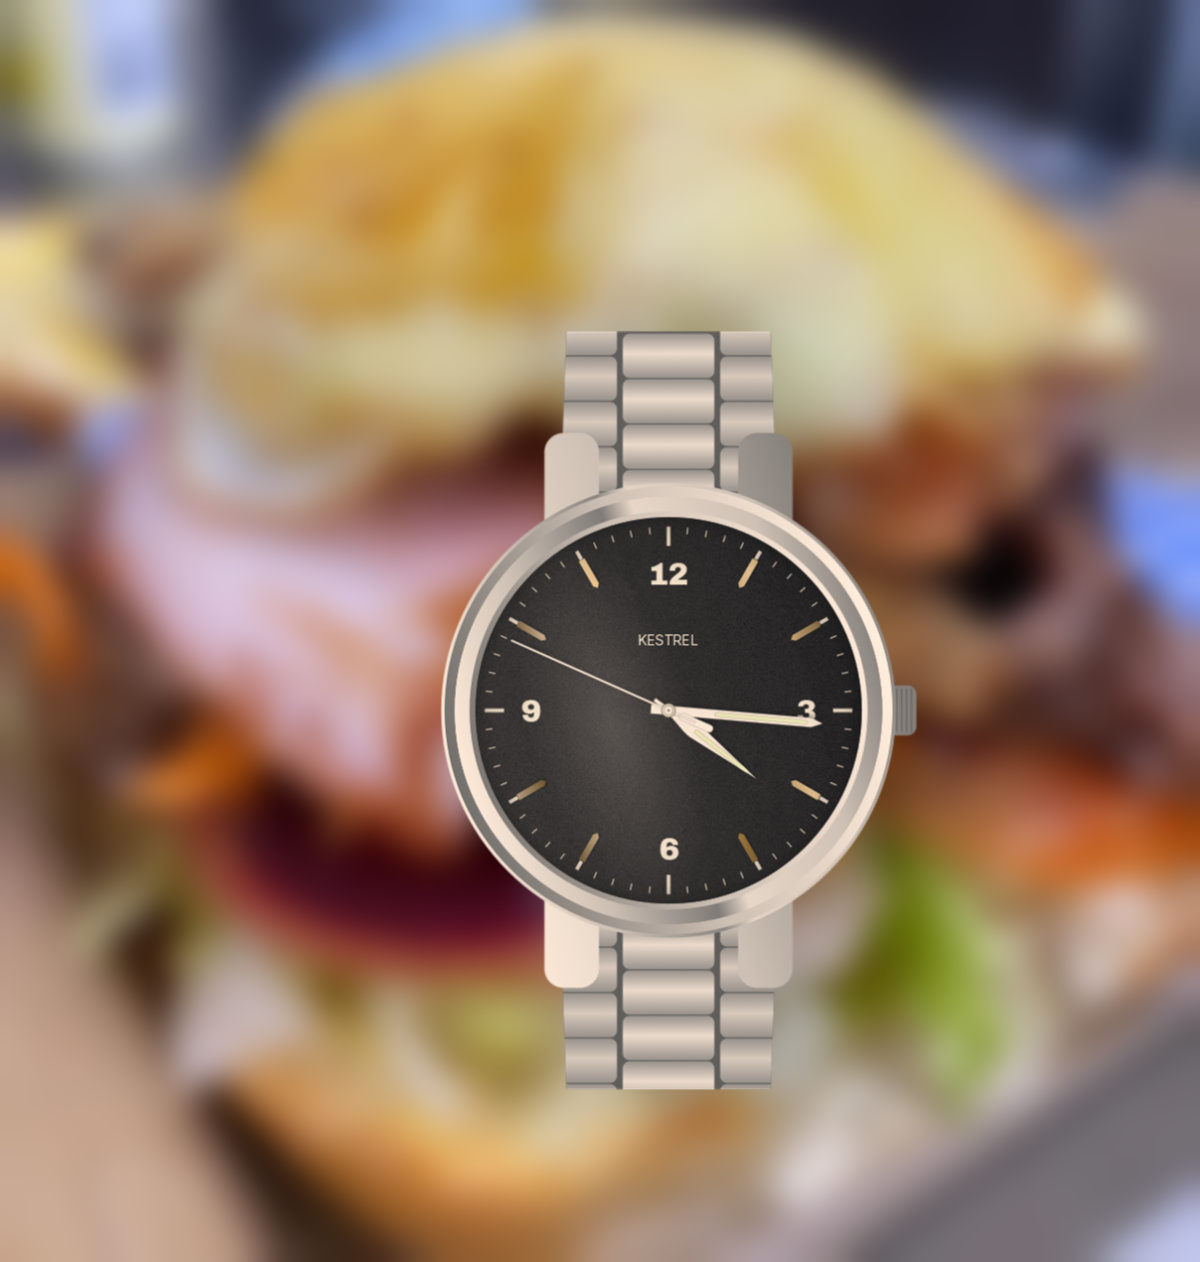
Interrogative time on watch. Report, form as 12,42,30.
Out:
4,15,49
